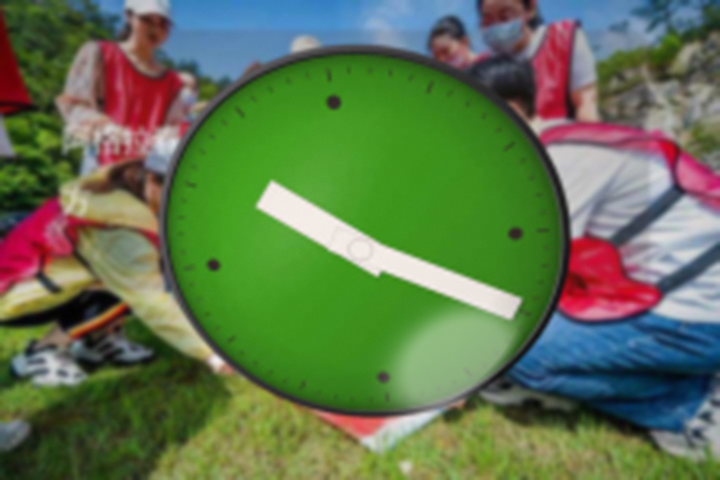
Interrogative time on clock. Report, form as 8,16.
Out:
10,20
